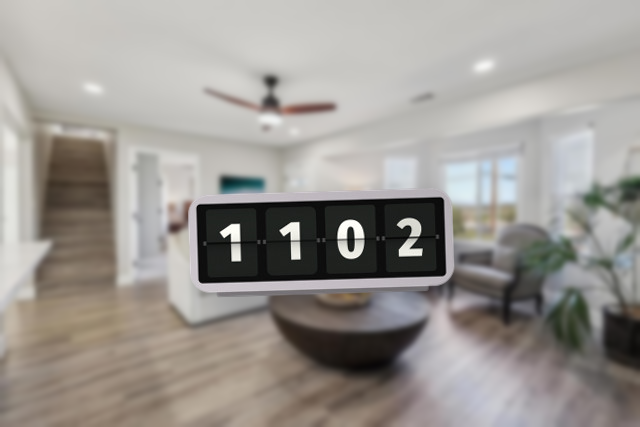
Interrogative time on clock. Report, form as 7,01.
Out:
11,02
